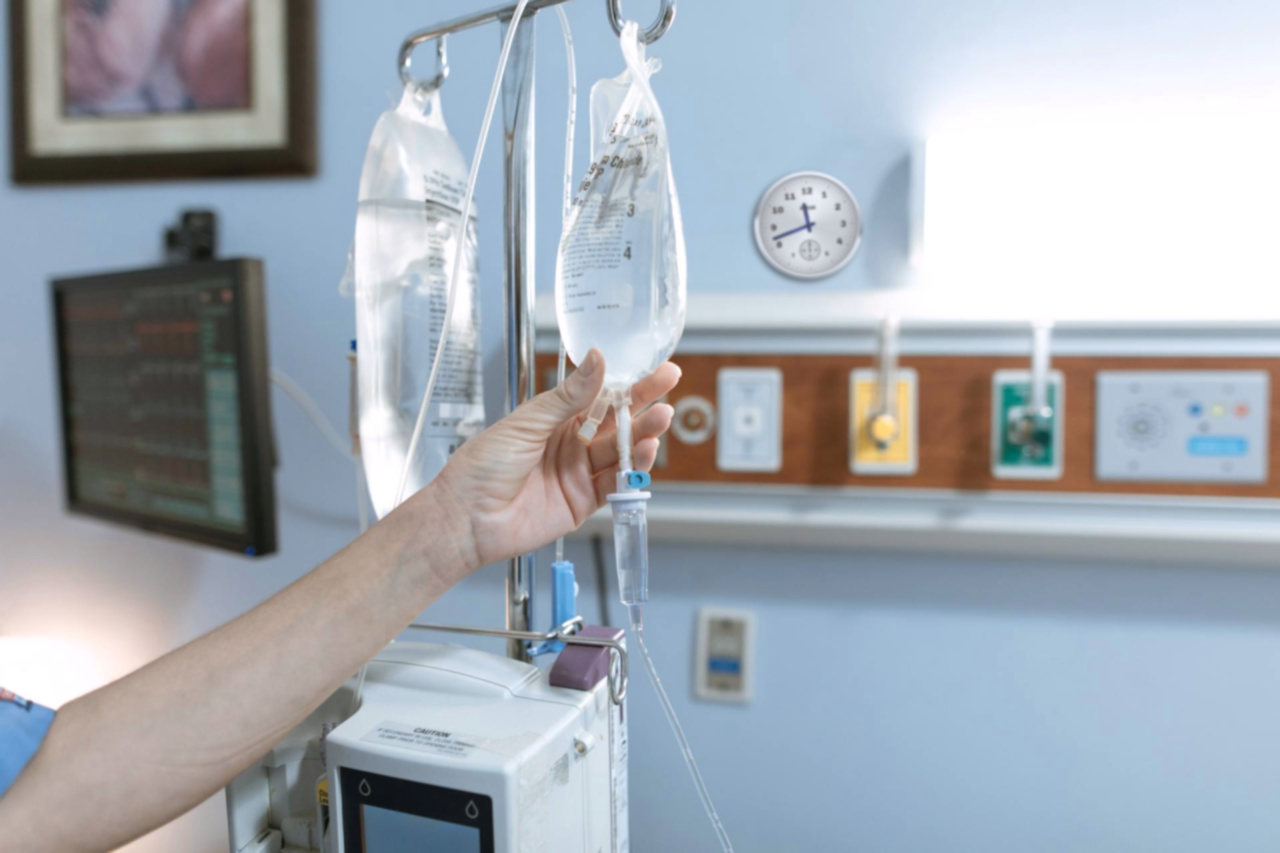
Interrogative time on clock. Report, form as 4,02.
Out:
11,42
